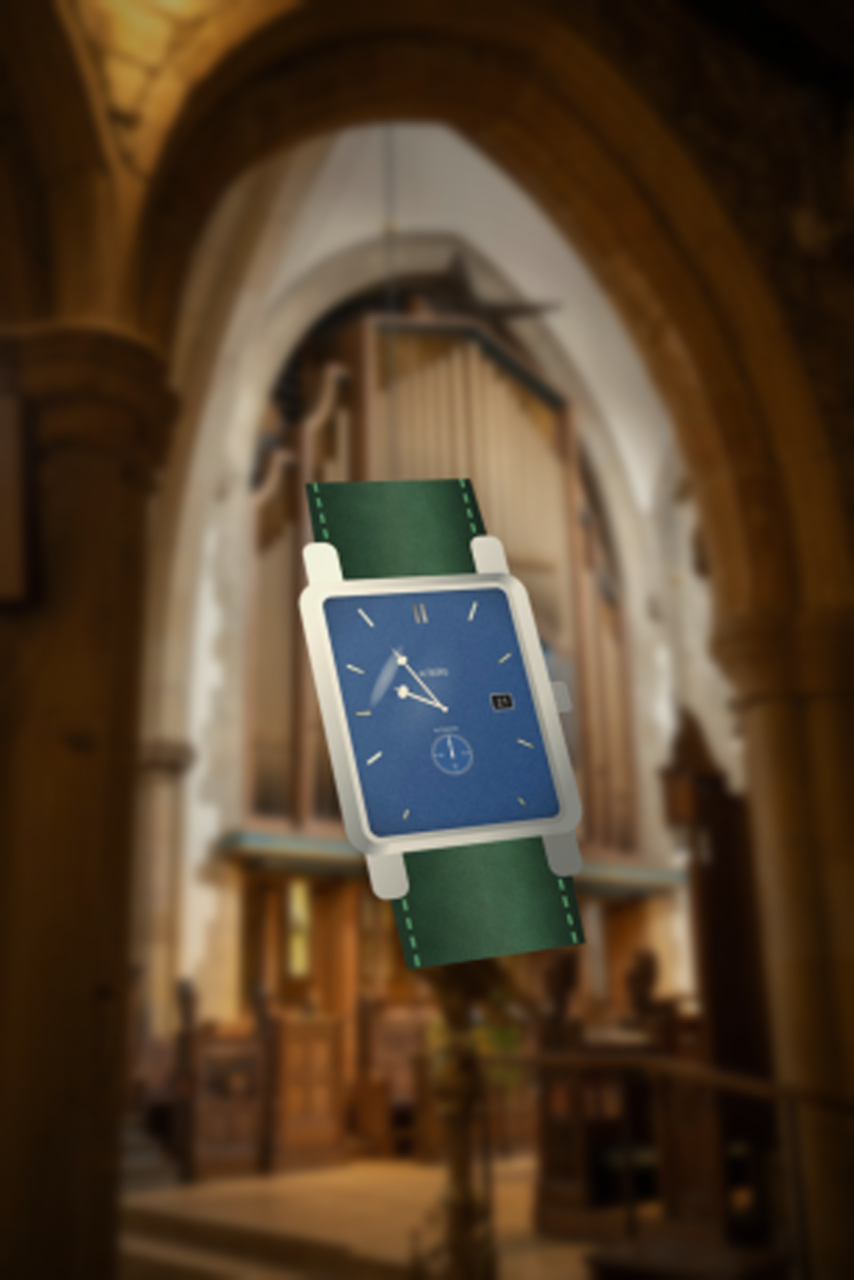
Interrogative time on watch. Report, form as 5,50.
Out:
9,55
